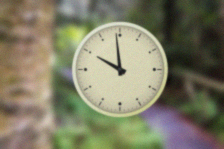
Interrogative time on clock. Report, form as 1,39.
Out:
9,59
